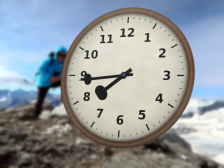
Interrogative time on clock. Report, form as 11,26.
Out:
7,44
